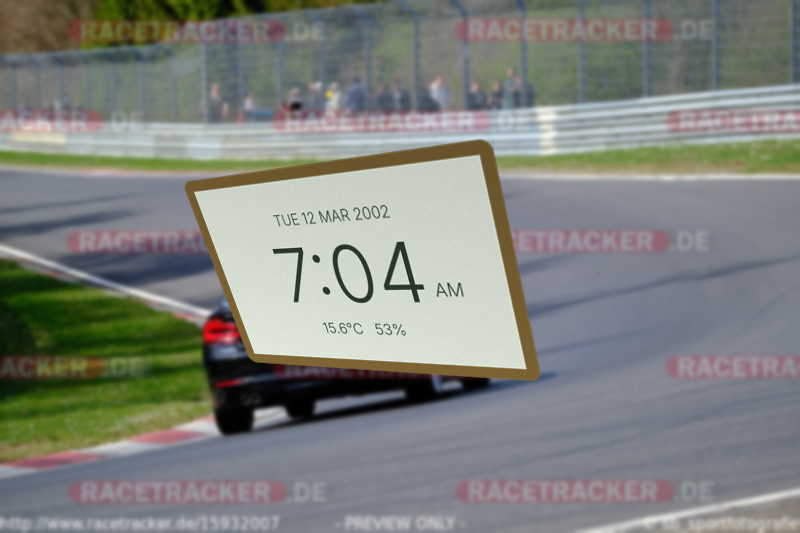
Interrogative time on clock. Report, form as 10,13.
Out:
7,04
